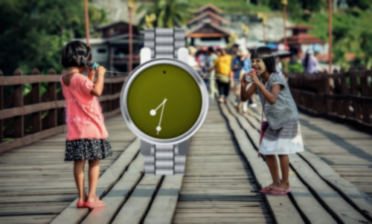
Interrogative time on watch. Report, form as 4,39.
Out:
7,32
